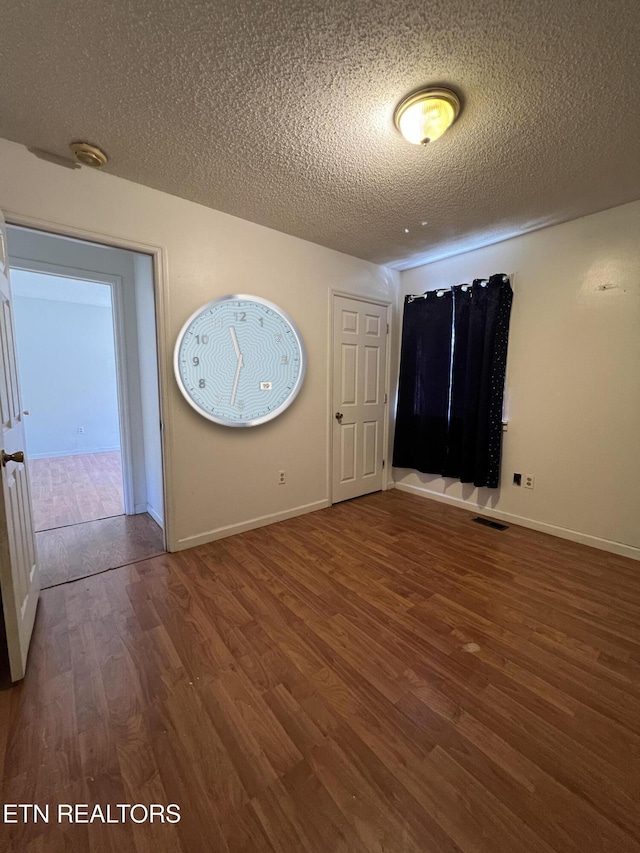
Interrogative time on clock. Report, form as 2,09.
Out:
11,32
